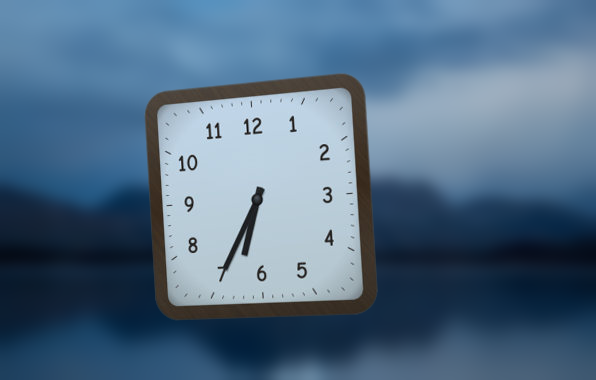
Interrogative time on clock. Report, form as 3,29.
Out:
6,35
